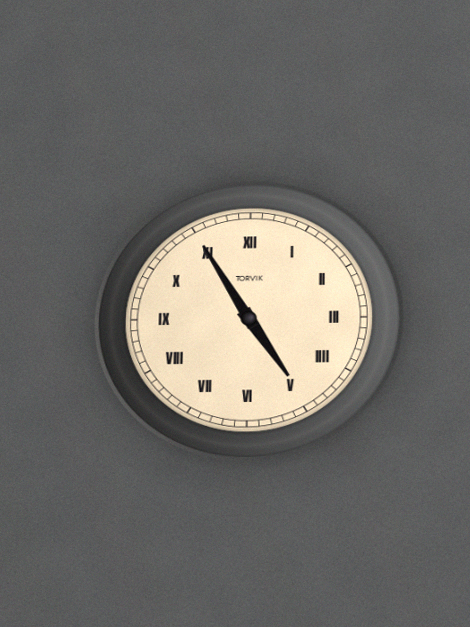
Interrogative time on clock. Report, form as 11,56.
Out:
4,55
